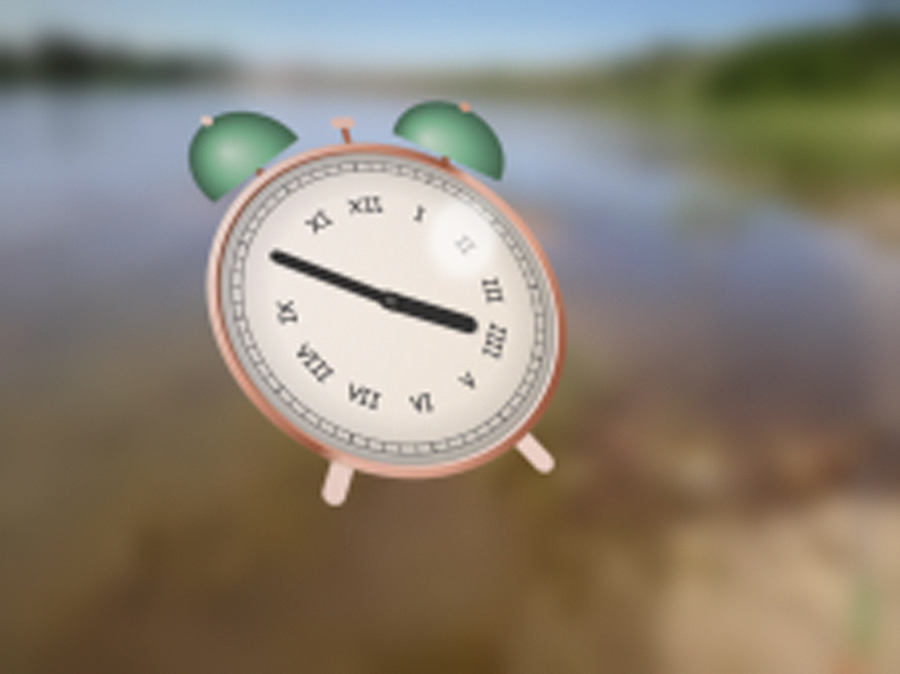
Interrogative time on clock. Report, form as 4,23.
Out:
3,50
